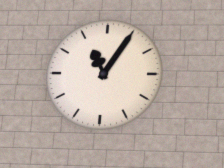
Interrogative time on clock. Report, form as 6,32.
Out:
11,05
